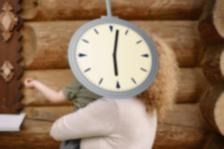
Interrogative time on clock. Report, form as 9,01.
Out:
6,02
